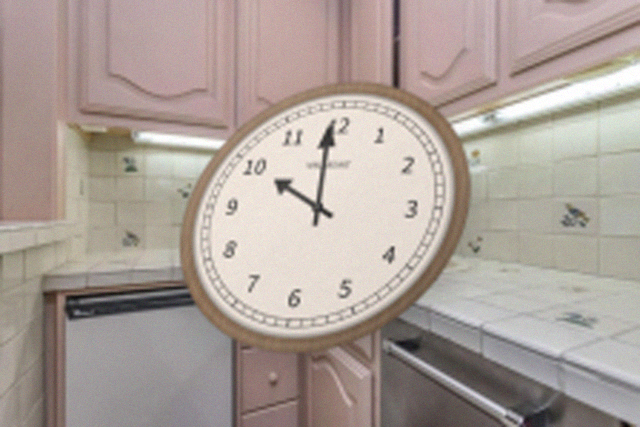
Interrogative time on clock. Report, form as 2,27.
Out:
9,59
